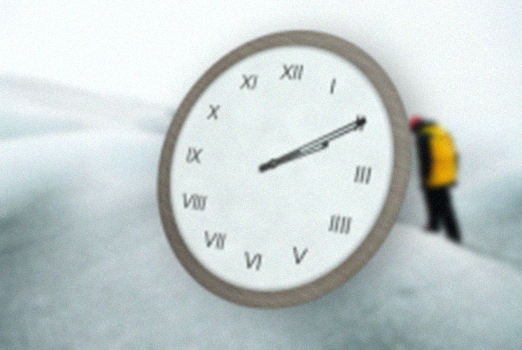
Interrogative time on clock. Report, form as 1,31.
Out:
2,10
